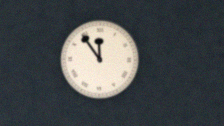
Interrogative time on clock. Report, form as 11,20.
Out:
11,54
